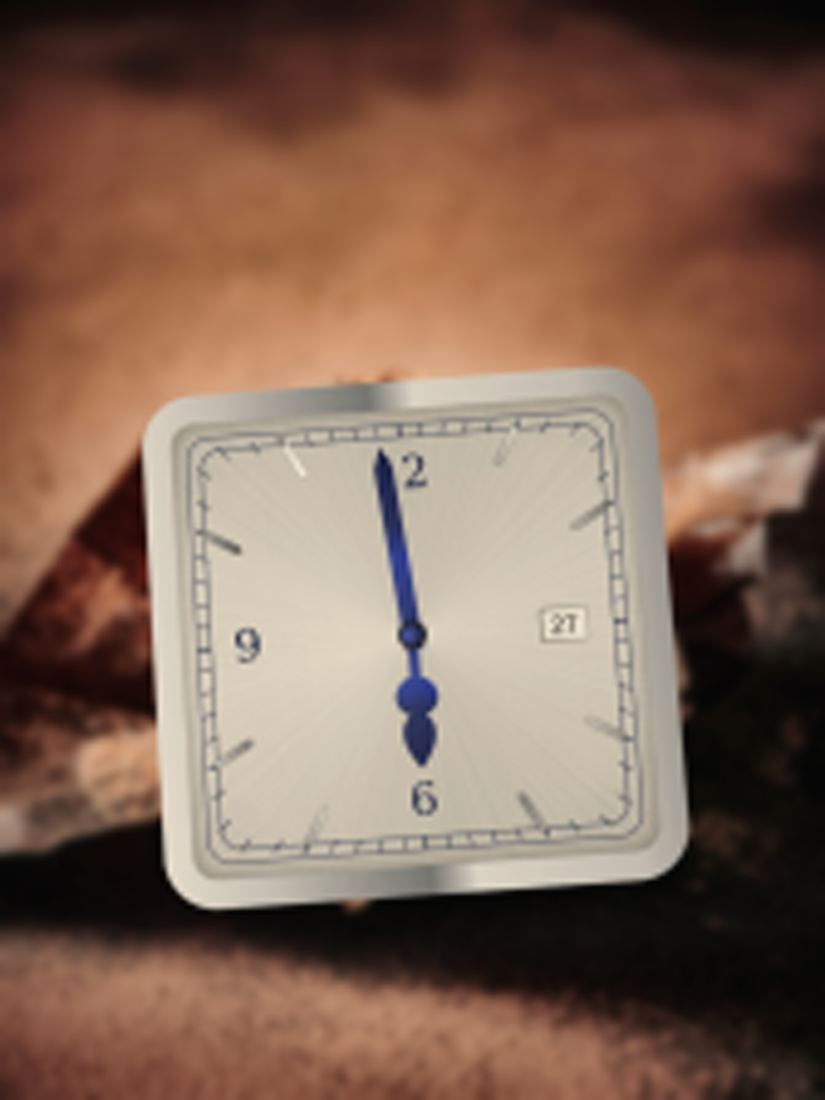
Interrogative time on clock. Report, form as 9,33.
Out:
5,59
